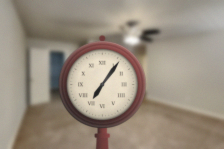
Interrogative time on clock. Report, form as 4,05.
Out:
7,06
